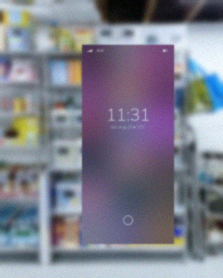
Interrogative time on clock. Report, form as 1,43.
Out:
11,31
